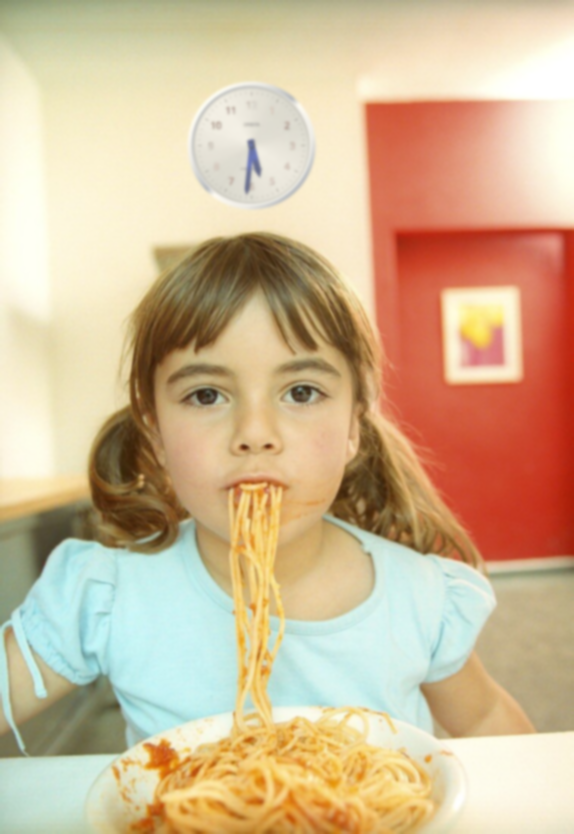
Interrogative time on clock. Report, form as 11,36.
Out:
5,31
